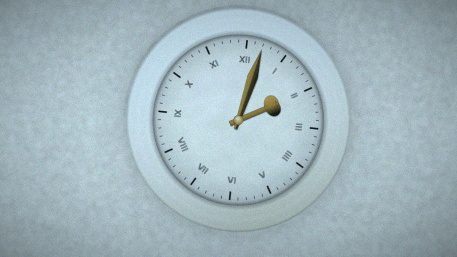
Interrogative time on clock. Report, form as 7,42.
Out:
2,02
